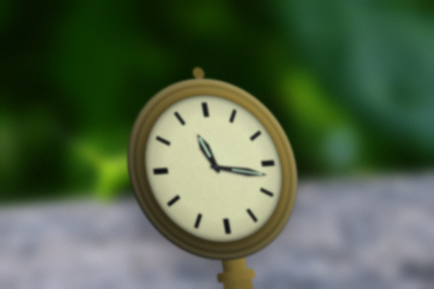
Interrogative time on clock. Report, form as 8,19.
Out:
11,17
